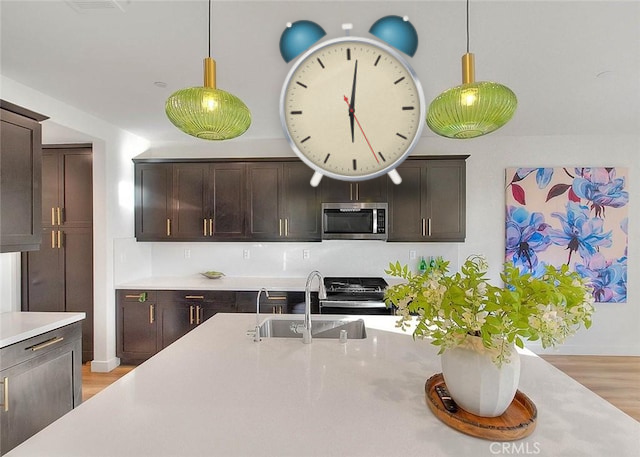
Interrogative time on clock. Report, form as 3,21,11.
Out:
6,01,26
